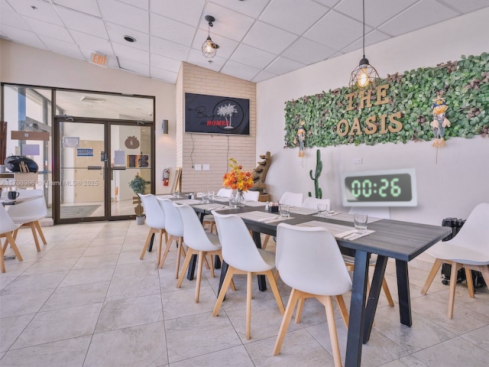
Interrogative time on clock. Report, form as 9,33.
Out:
0,26
